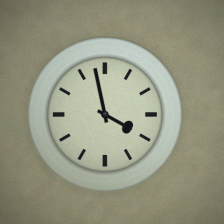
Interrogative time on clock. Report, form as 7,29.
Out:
3,58
